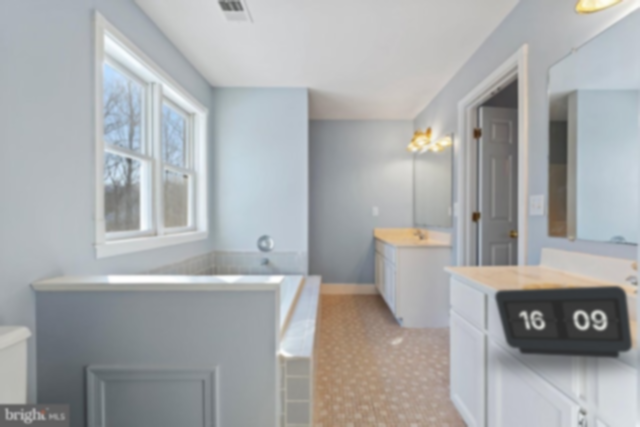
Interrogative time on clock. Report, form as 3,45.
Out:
16,09
